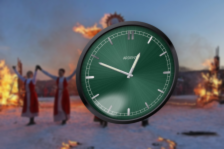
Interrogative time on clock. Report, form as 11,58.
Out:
12,49
